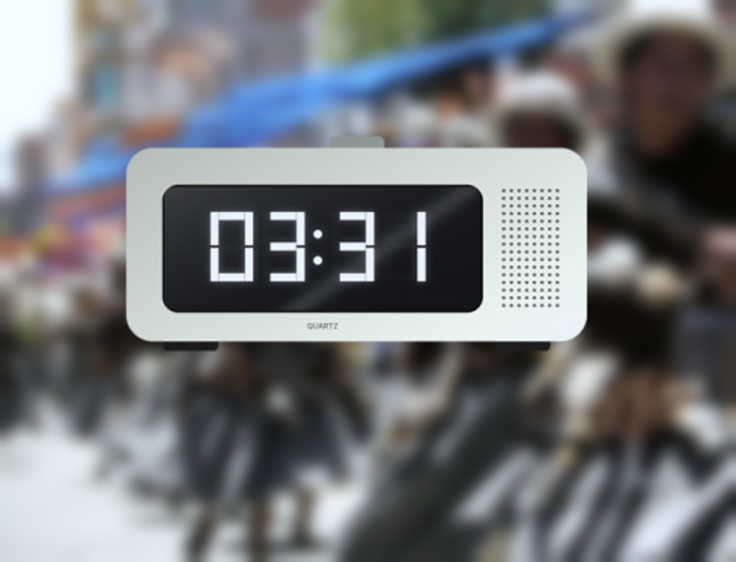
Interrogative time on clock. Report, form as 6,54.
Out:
3,31
